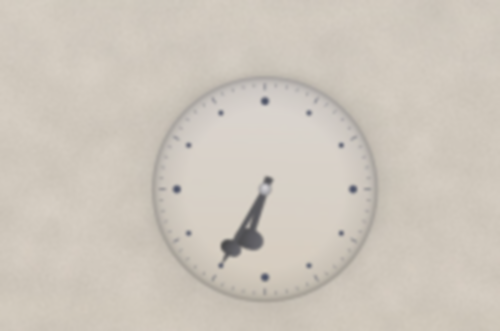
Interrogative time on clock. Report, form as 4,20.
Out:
6,35
